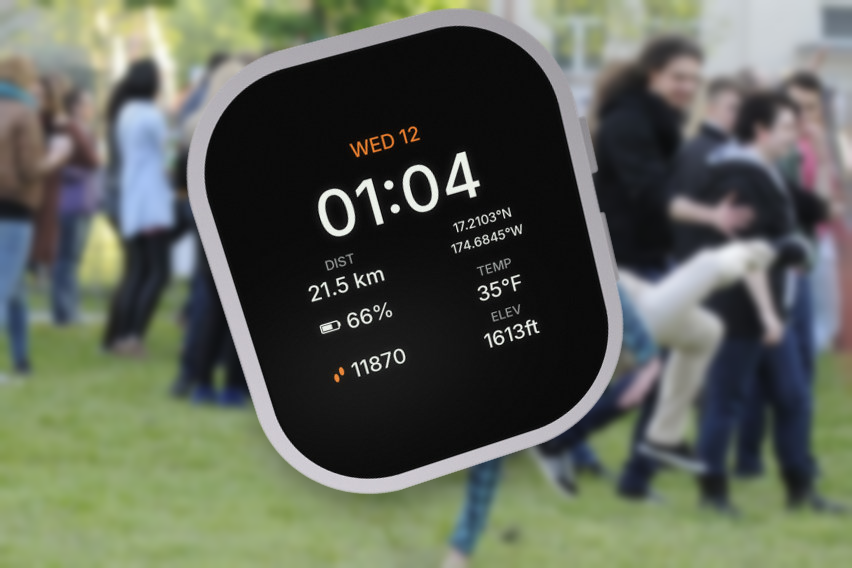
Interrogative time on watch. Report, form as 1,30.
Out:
1,04
